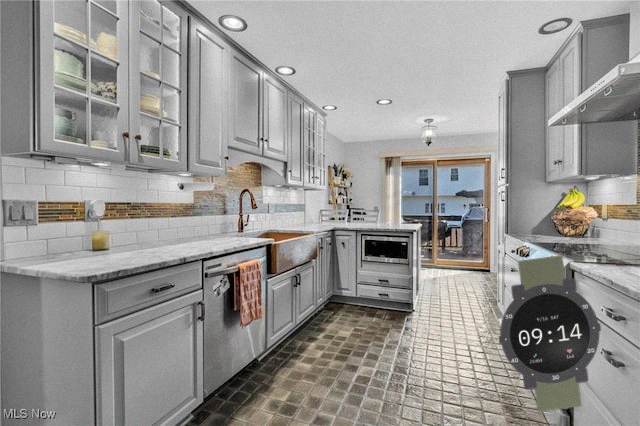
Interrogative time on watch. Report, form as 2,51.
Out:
9,14
